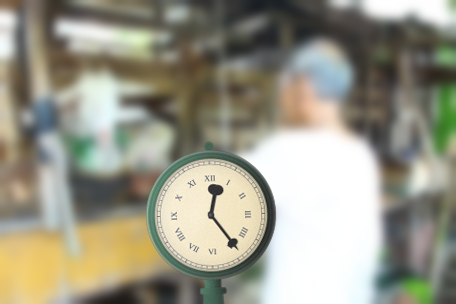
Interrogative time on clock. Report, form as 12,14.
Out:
12,24
